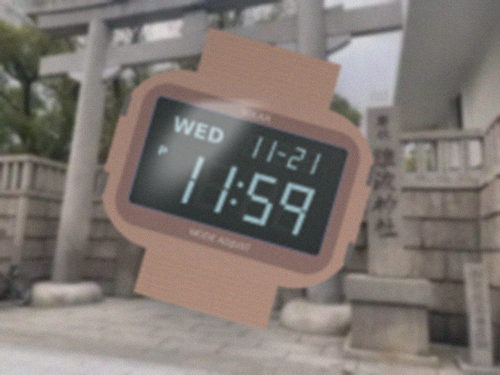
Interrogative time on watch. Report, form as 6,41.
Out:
11,59
